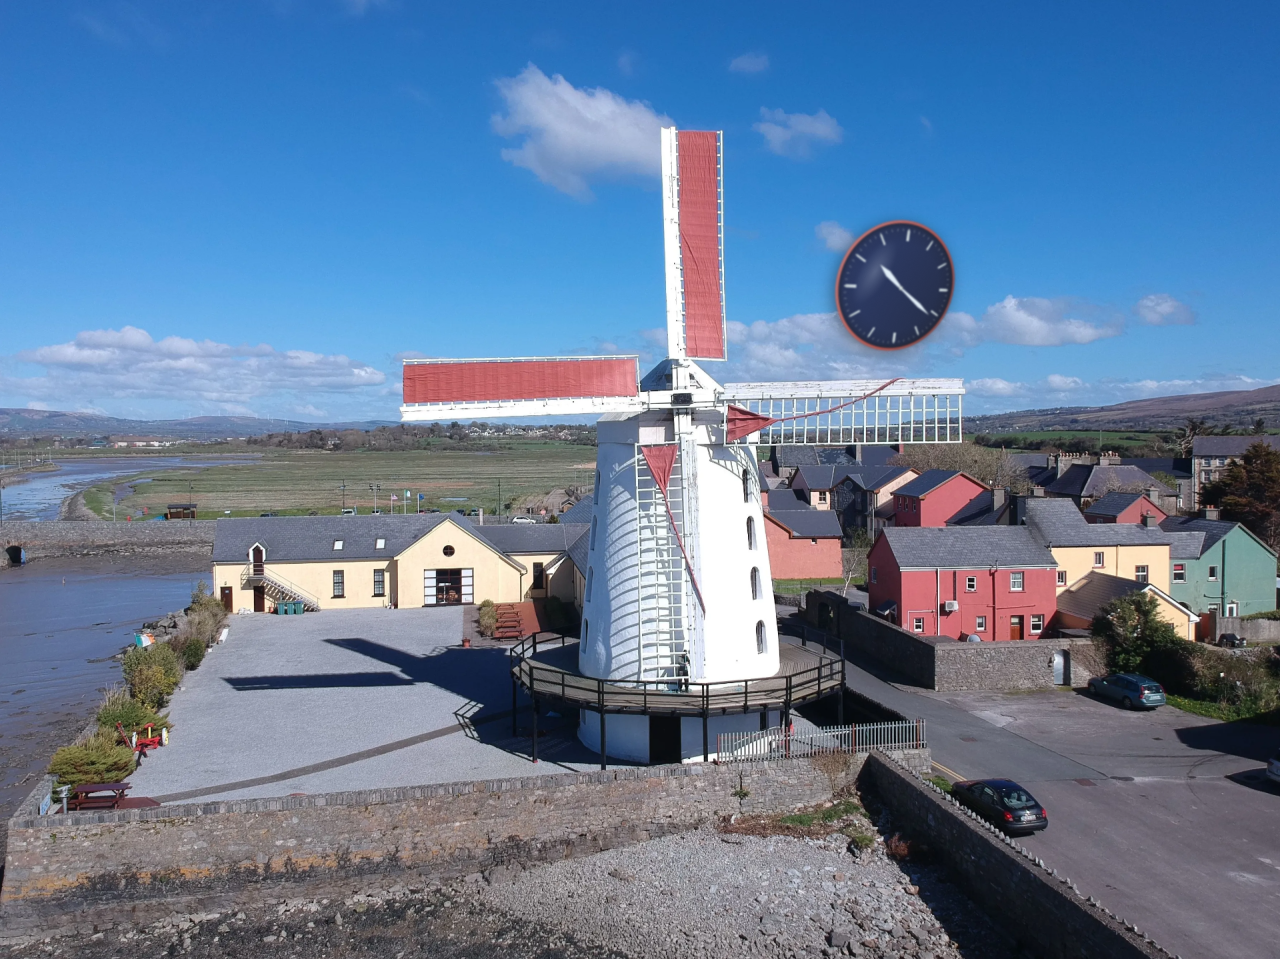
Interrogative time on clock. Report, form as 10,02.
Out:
10,21
